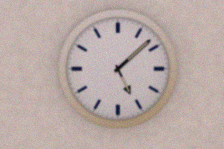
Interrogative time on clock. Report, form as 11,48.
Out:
5,08
